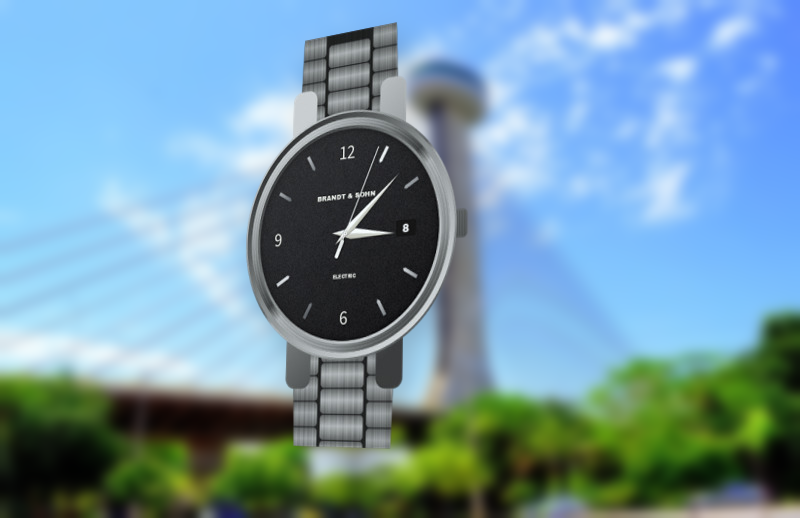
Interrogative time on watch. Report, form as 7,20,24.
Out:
3,08,04
